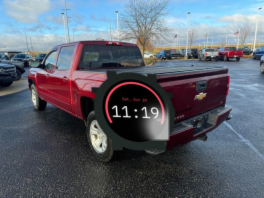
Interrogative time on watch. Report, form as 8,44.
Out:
11,19
